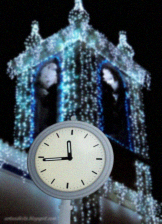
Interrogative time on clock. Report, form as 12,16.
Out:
11,44
